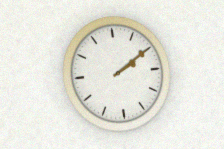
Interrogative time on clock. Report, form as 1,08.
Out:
2,10
